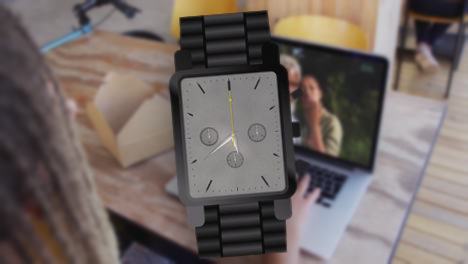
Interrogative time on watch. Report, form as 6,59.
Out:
5,39
